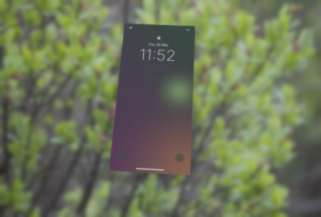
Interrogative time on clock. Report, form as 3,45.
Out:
11,52
